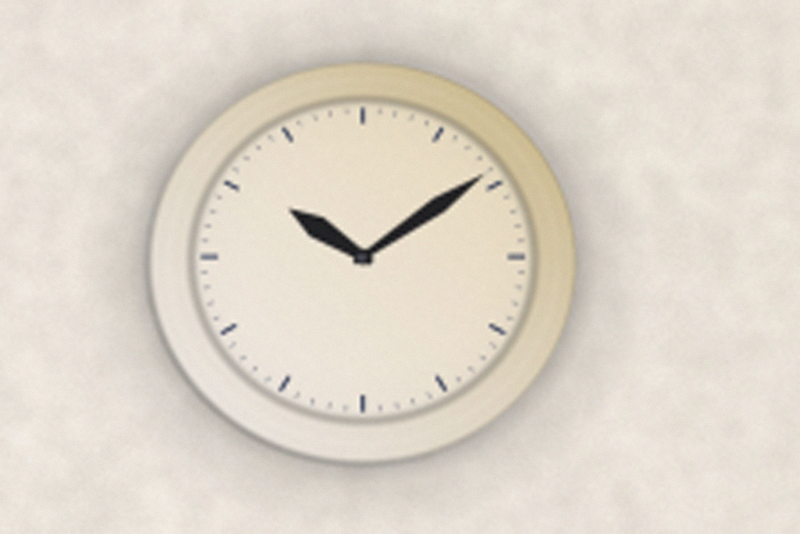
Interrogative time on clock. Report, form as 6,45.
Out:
10,09
